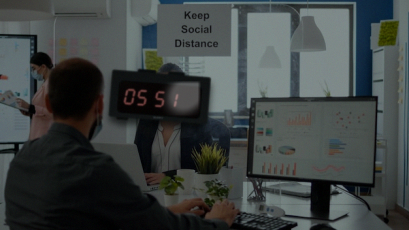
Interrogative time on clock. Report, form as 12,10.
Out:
5,51
